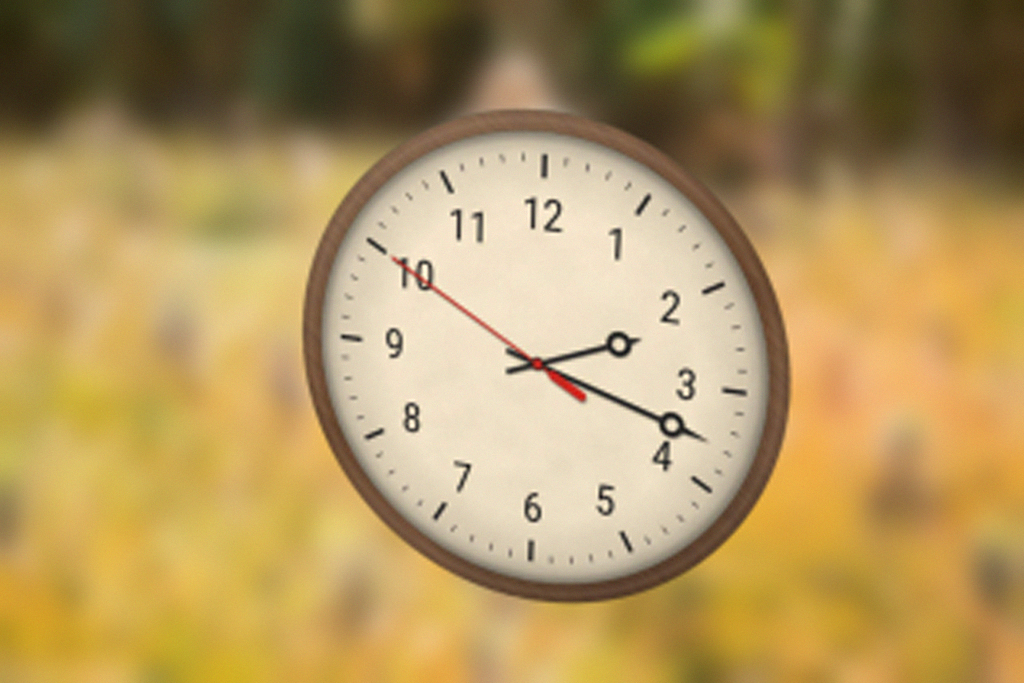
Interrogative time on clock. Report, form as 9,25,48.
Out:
2,17,50
